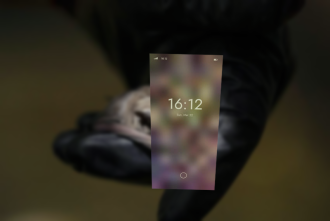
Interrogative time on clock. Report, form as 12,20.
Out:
16,12
